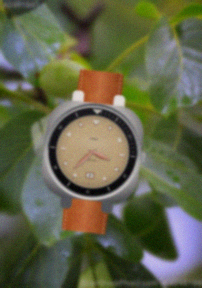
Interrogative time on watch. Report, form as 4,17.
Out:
3,37
